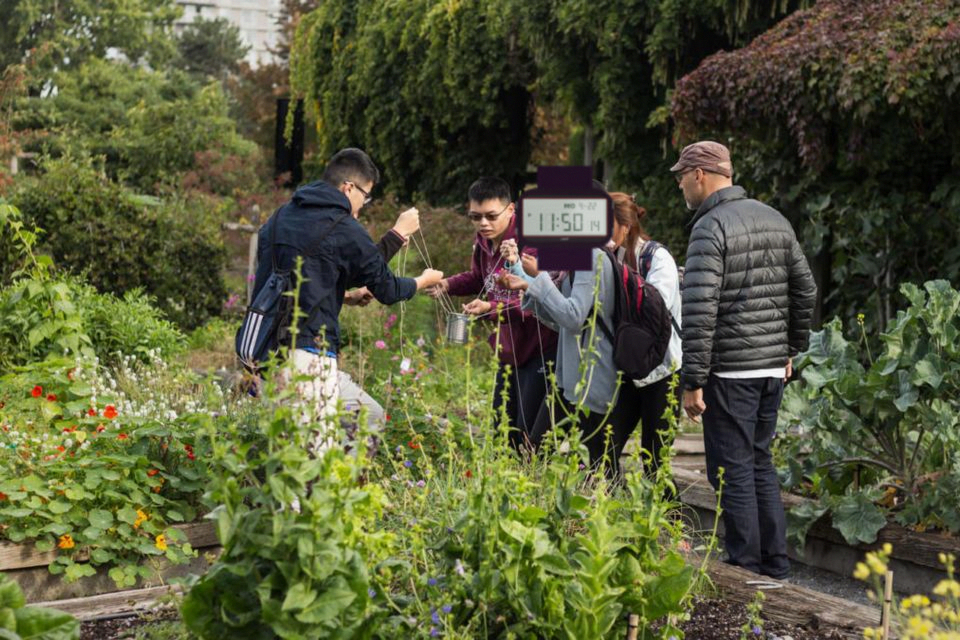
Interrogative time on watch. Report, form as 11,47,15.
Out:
11,50,14
